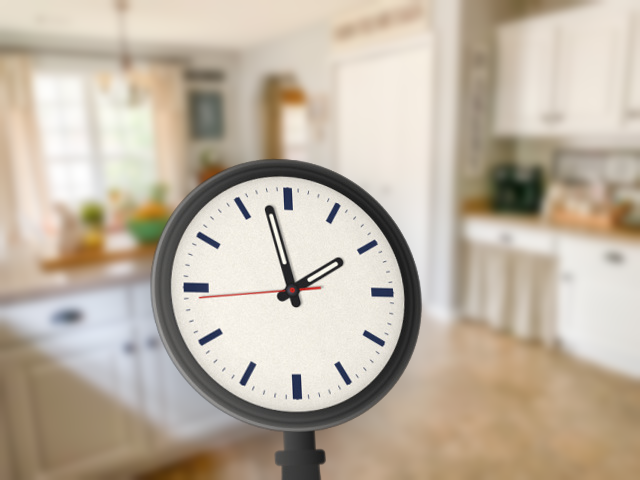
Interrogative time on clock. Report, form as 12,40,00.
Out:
1,57,44
